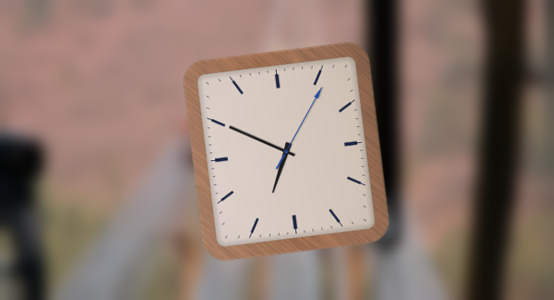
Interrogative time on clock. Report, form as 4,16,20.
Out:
6,50,06
